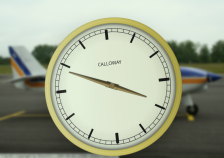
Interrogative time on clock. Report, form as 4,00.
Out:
3,49
